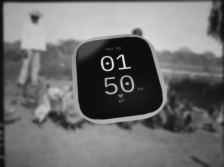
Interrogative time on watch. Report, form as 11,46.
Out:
1,50
